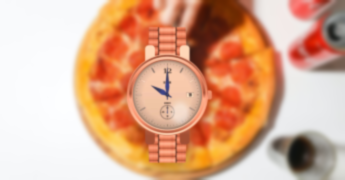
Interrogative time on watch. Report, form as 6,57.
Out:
10,00
